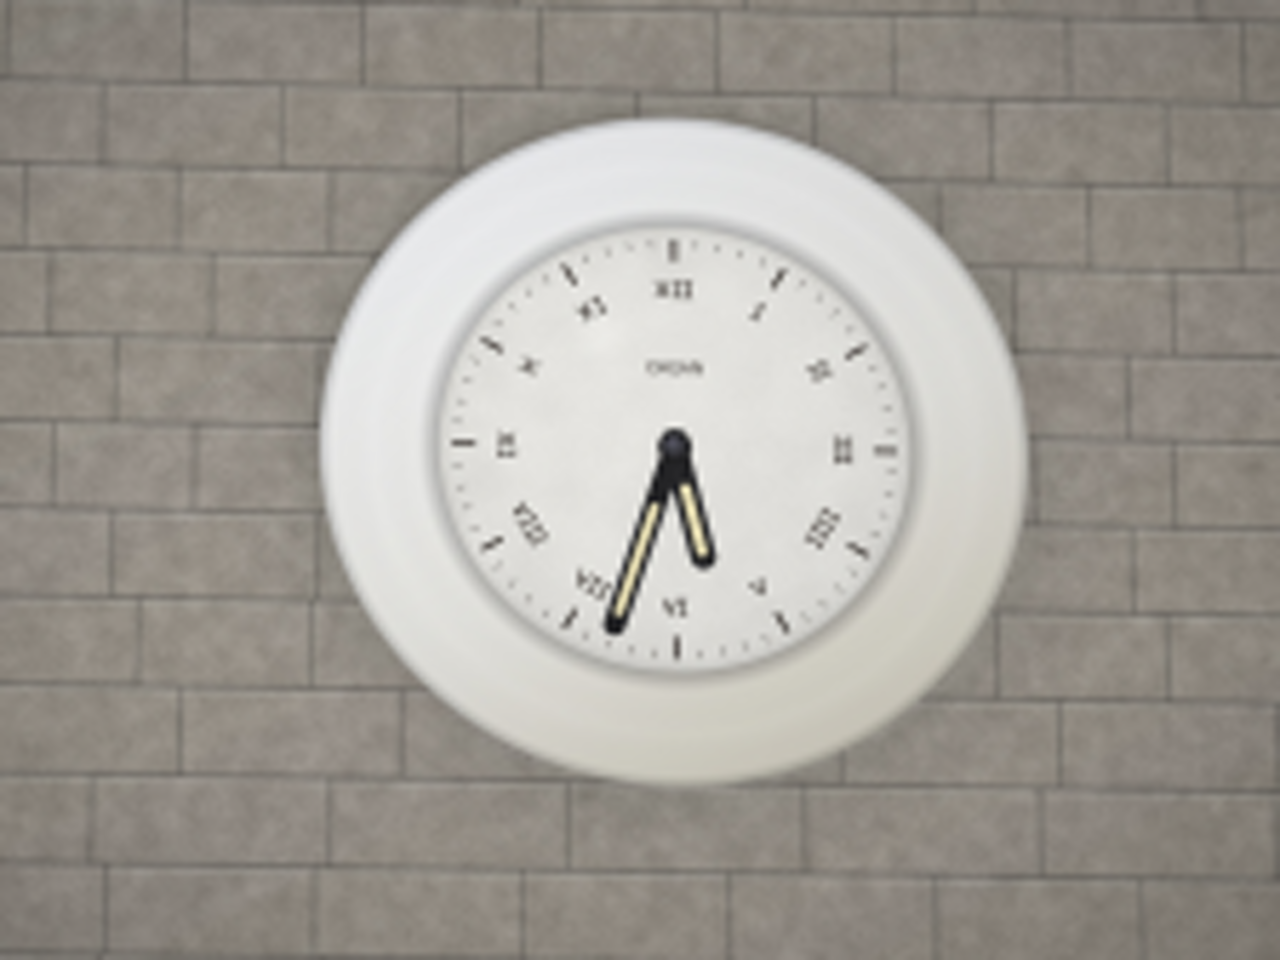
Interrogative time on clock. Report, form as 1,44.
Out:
5,33
